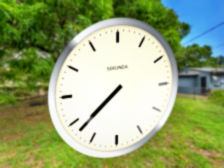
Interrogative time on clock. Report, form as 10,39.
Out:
7,38
